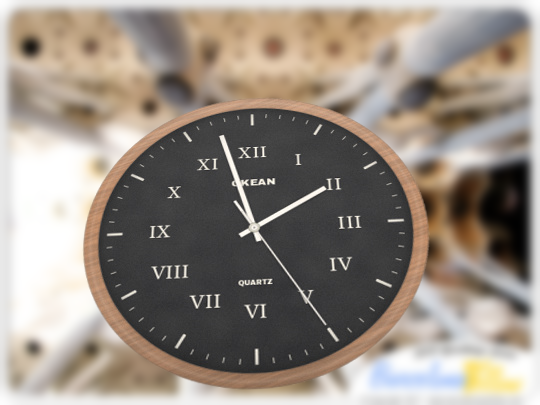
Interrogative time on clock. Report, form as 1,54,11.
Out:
1,57,25
